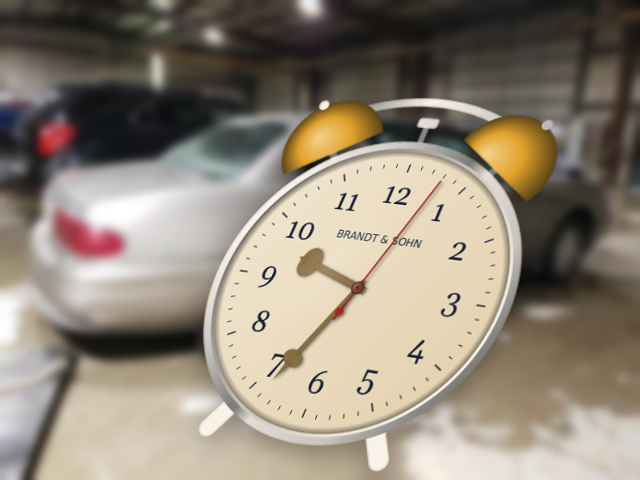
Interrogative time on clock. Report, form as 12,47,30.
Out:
9,34,03
